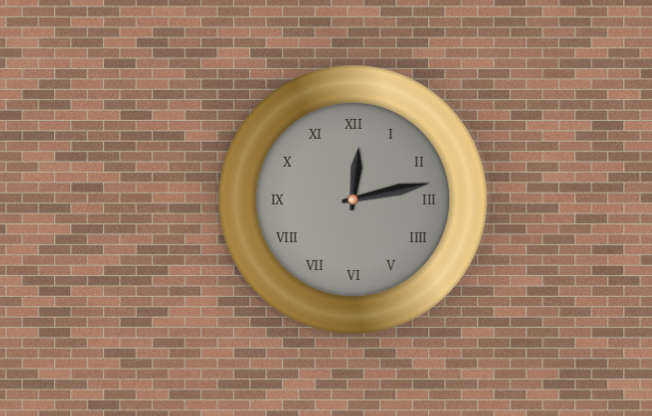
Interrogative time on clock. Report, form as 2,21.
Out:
12,13
